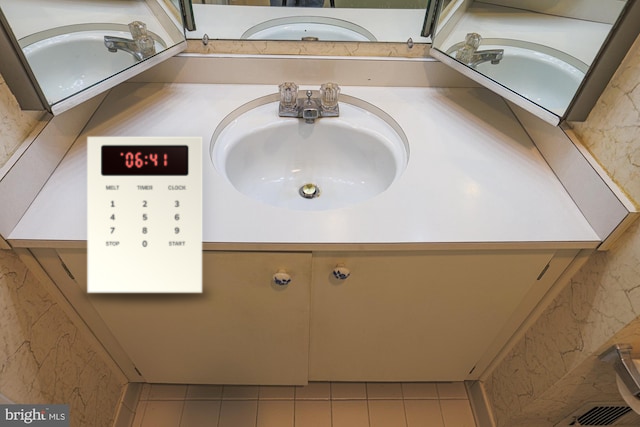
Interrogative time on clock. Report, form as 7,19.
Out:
6,41
